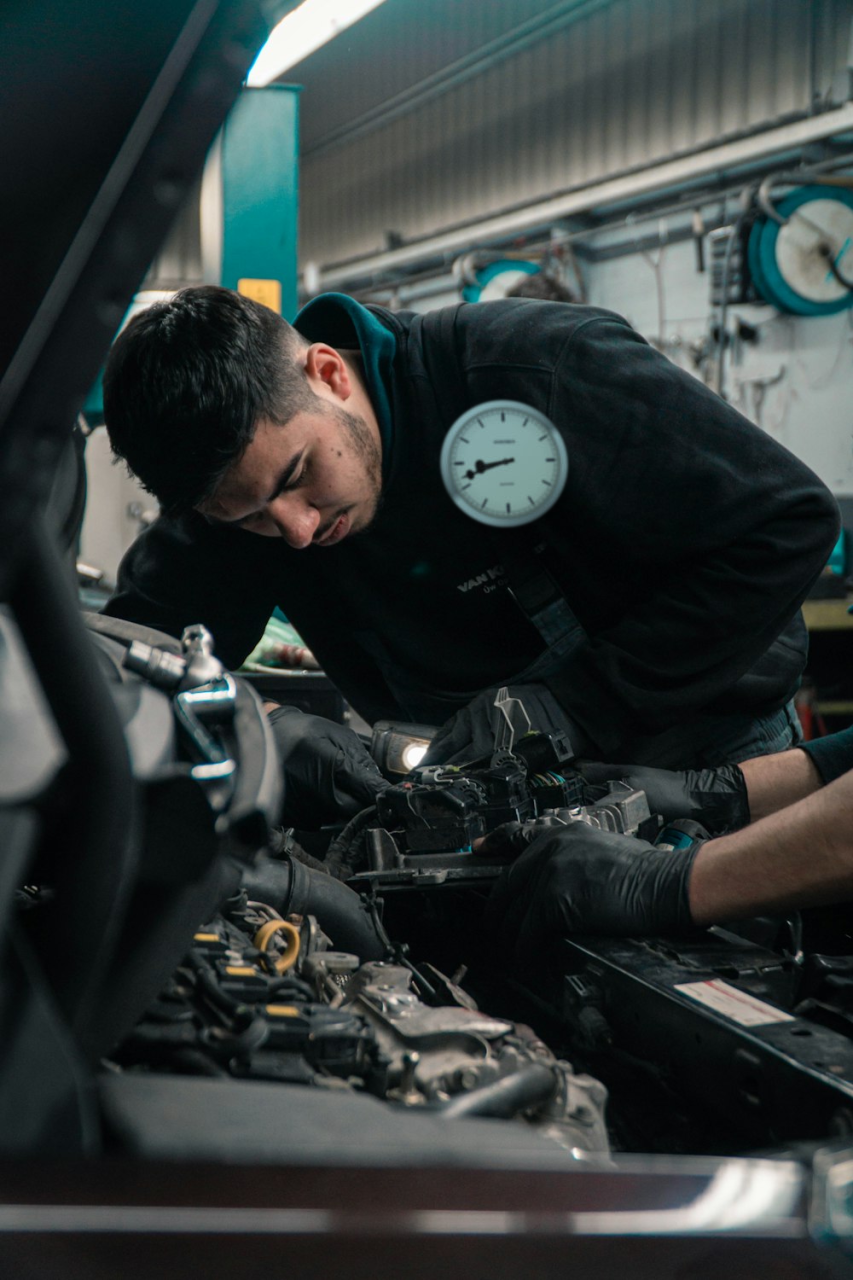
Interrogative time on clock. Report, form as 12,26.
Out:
8,42
